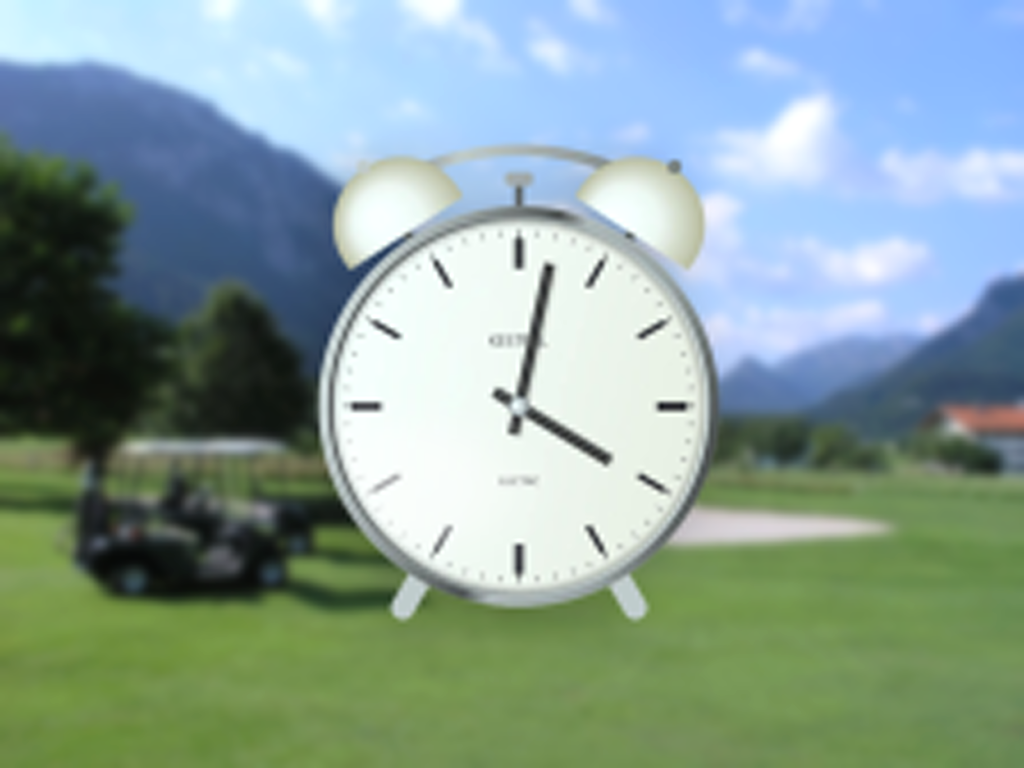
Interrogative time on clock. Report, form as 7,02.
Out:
4,02
